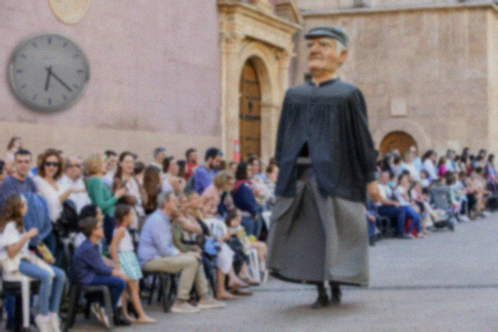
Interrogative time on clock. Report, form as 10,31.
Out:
6,22
